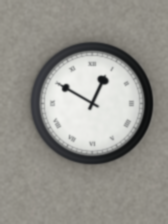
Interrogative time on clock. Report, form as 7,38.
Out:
12,50
